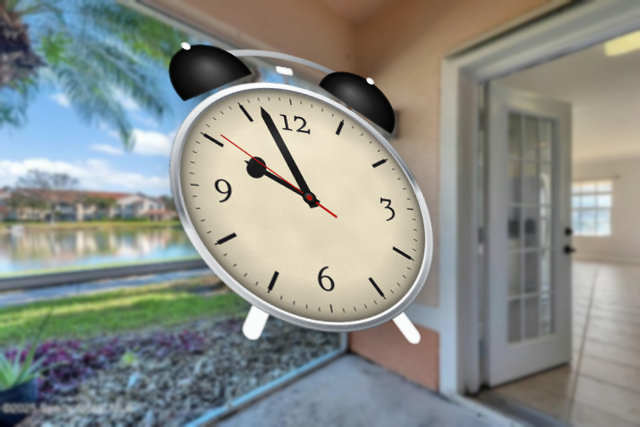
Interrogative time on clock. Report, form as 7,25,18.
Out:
9,56,51
